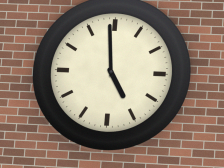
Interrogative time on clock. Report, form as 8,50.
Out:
4,59
